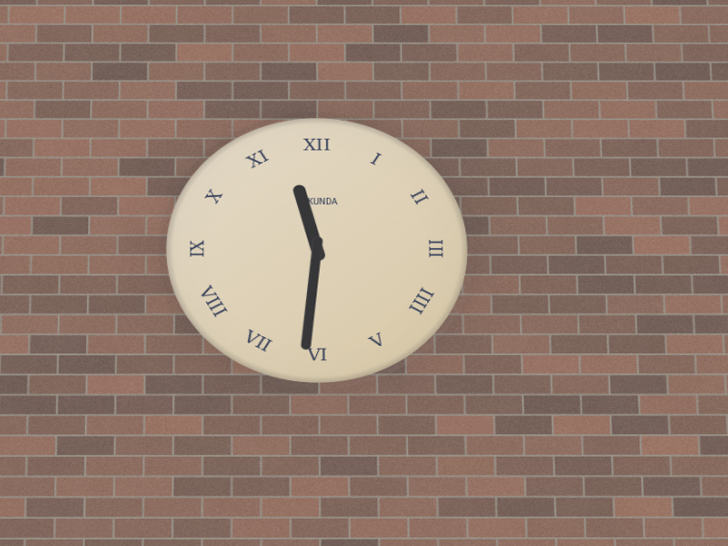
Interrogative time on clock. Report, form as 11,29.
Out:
11,31
